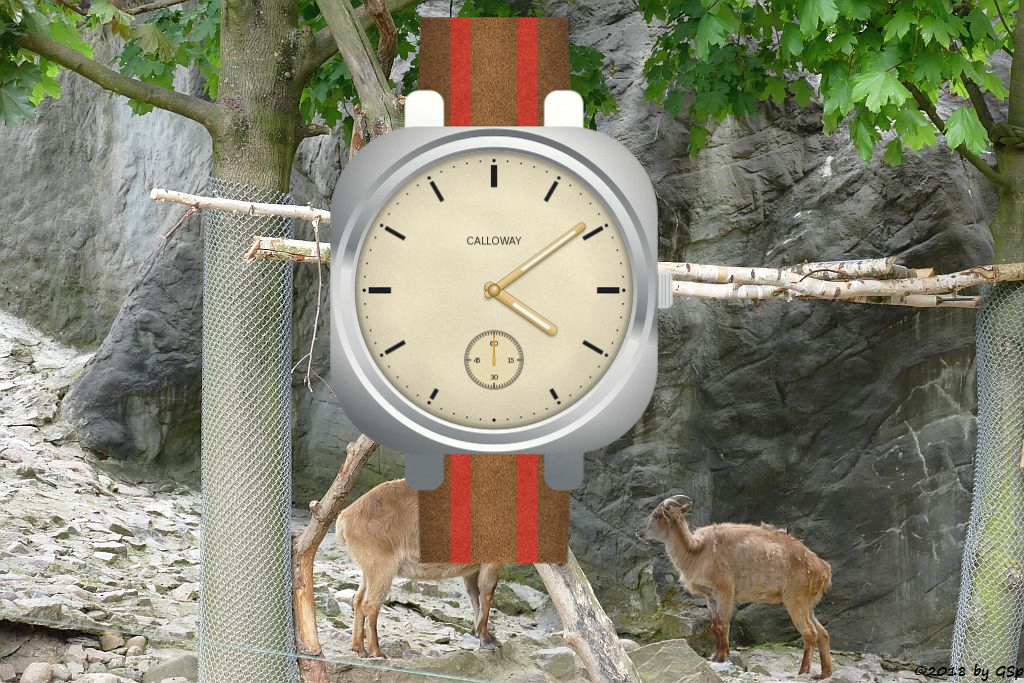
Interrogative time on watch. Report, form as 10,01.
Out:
4,09
